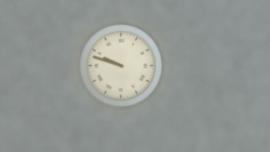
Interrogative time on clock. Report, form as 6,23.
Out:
9,48
